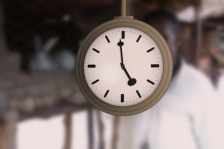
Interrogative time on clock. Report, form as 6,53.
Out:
4,59
